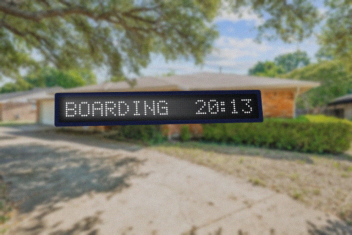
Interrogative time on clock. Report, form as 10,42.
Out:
20,13
